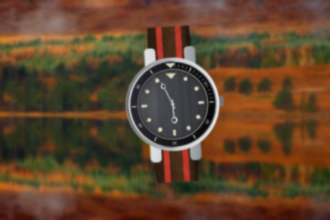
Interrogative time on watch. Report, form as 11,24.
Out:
5,56
